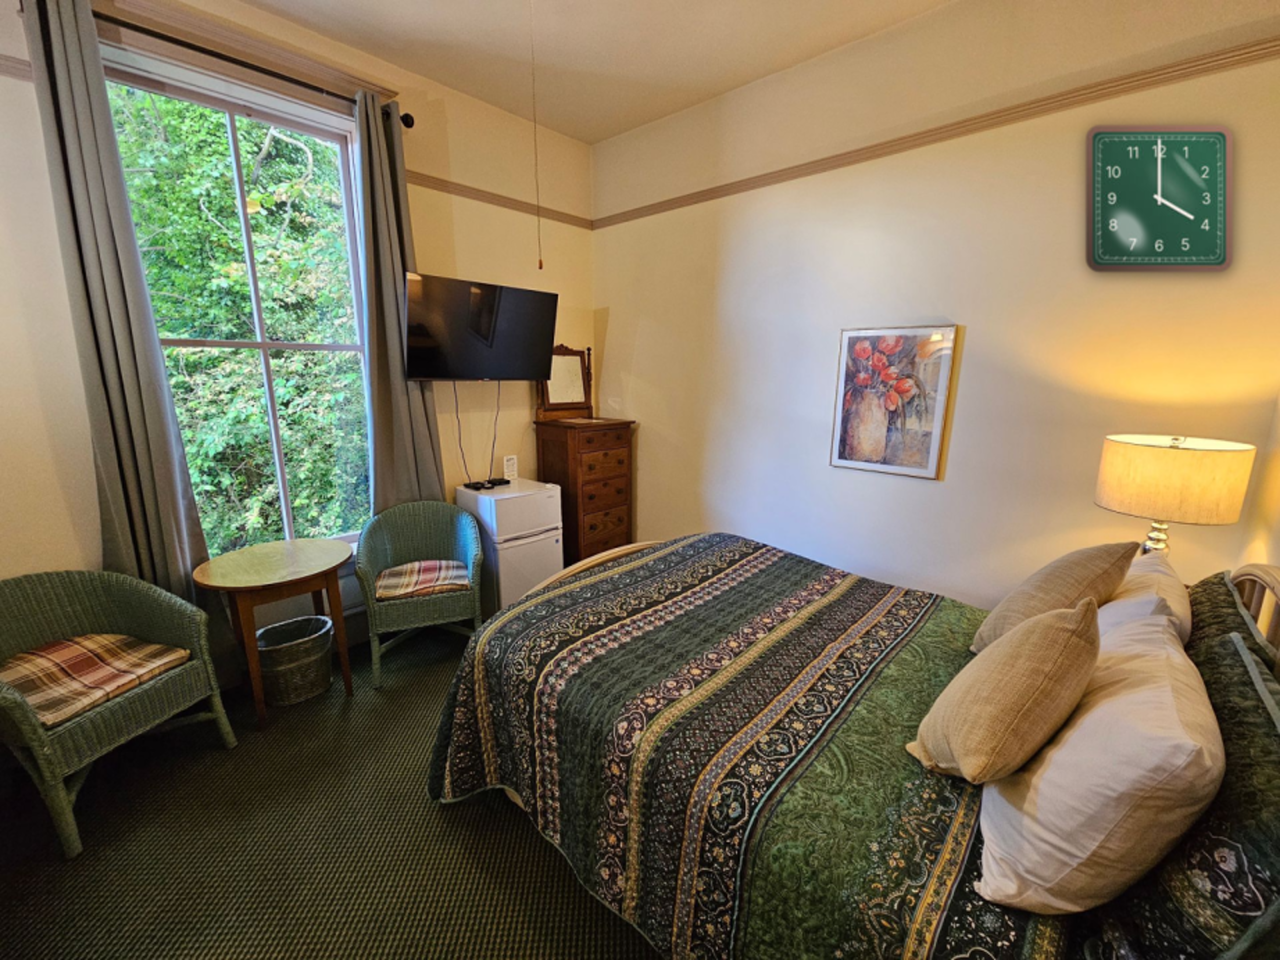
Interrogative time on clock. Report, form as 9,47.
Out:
4,00
